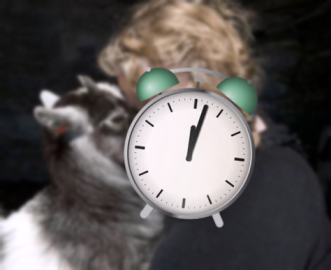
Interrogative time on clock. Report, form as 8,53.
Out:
12,02
